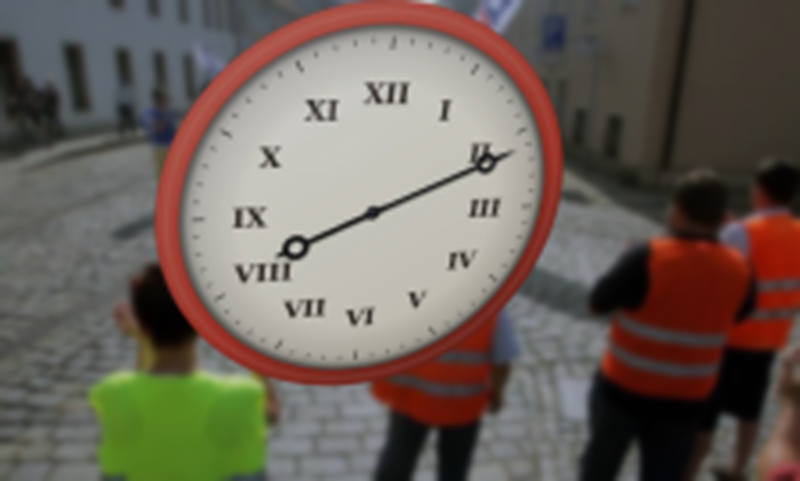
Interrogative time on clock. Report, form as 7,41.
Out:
8,11
